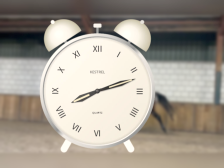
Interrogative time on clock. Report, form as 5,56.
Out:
8,12
